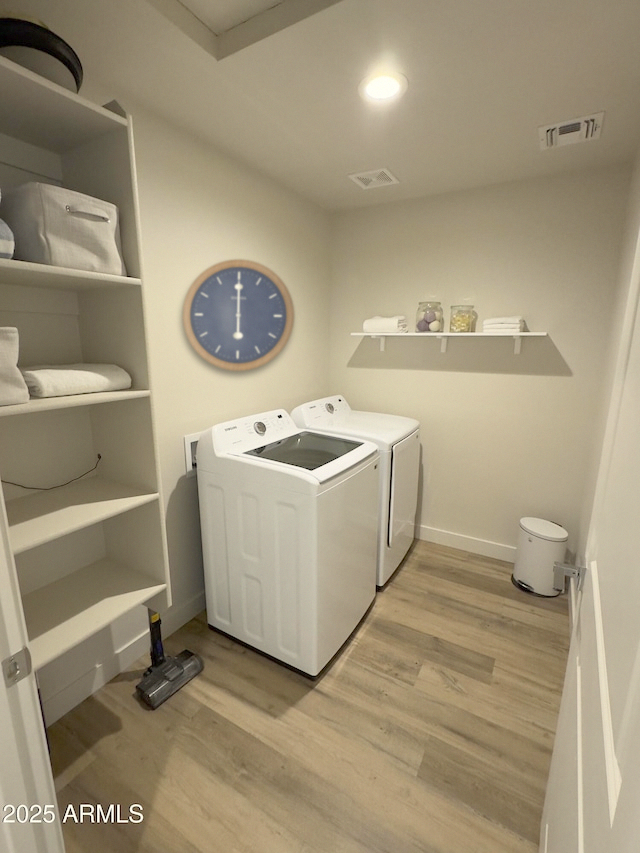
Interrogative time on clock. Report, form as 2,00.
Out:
6,00
